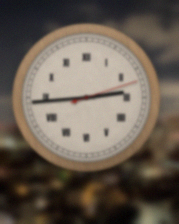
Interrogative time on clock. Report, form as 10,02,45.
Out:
2,44,12
